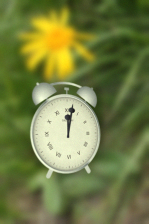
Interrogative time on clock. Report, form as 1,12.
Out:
12,02
